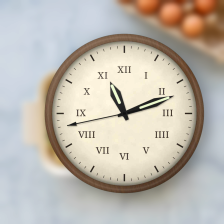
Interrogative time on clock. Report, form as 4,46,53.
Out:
11,11,43
